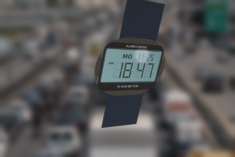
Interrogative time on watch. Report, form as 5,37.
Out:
18,47
